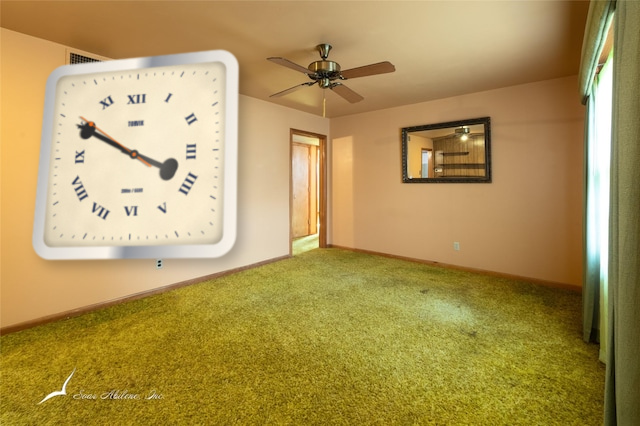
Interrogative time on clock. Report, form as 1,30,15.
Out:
3,49,51
